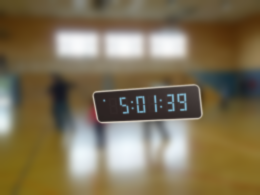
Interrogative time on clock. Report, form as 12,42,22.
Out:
5,01,39
